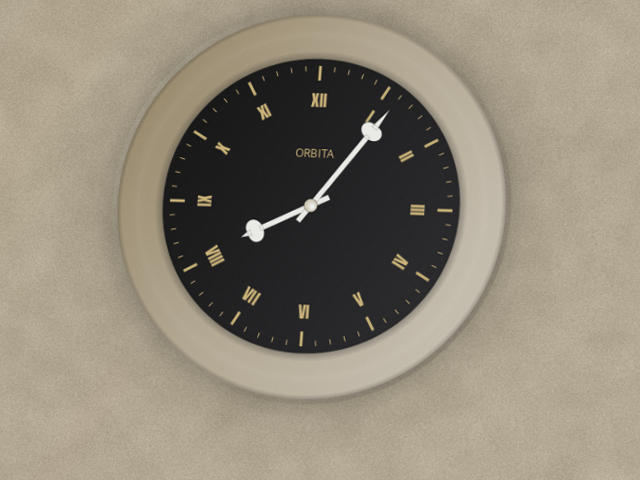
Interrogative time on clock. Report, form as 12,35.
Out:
8,06
